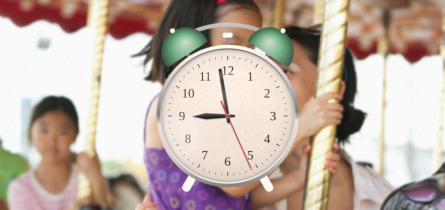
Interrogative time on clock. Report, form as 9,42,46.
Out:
8,58,26
